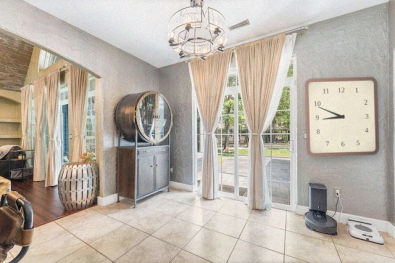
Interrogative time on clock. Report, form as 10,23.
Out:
8,49
